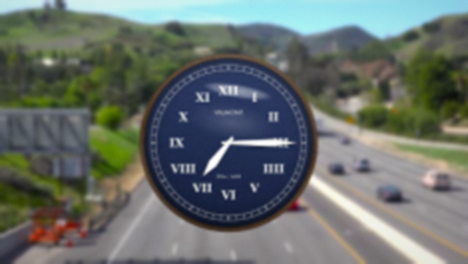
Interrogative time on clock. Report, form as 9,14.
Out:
7,15
